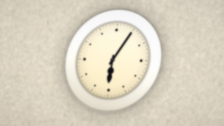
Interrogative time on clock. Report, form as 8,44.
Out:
6,05
